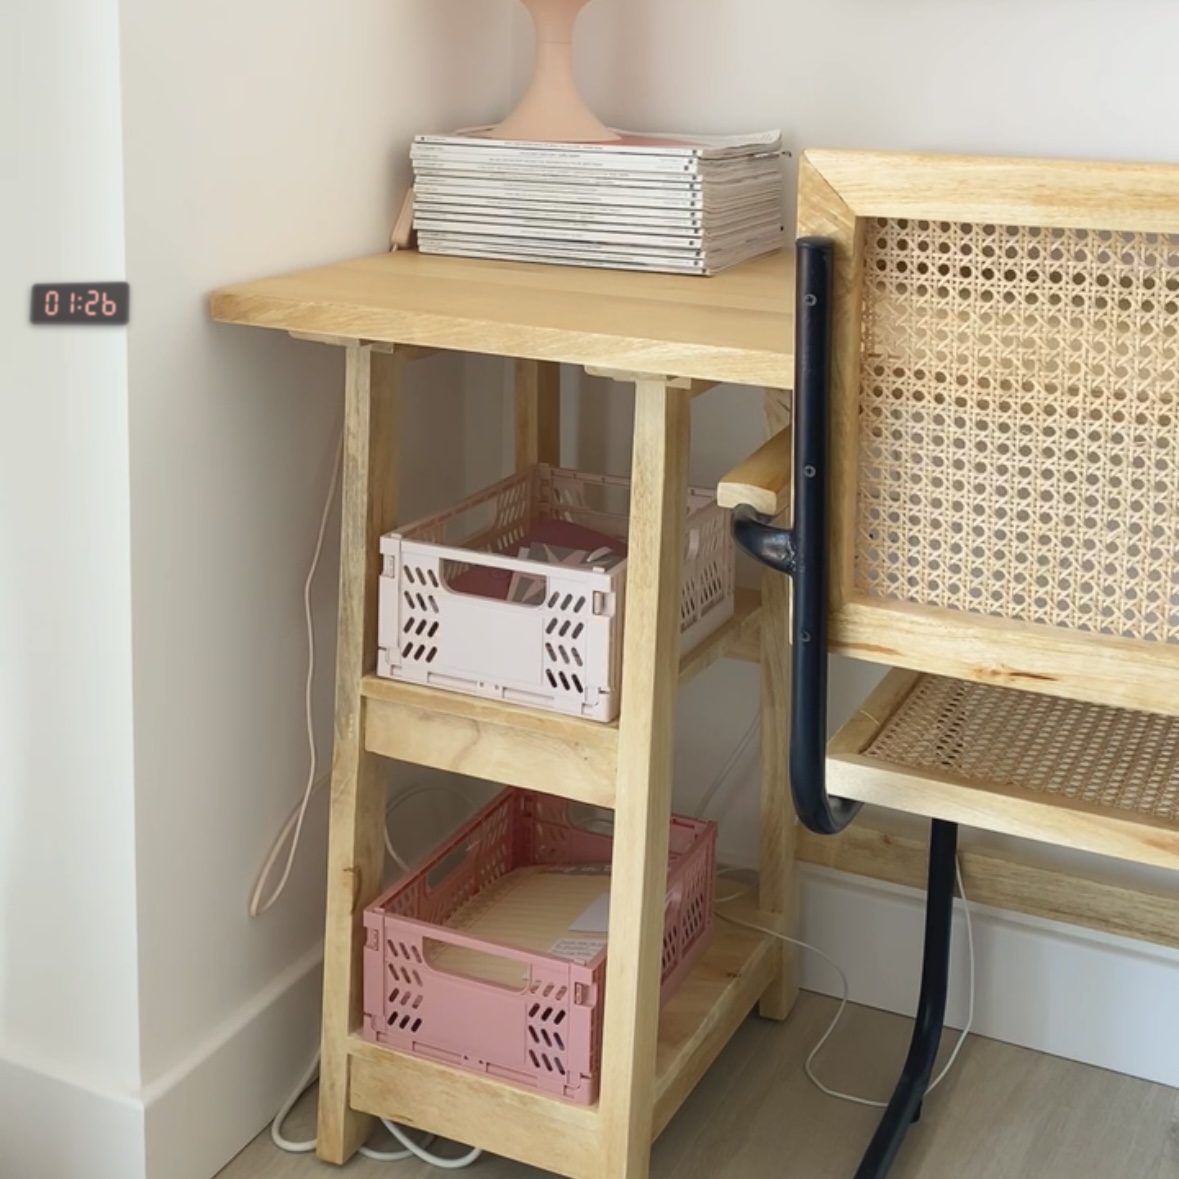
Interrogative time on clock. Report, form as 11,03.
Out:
1,26
